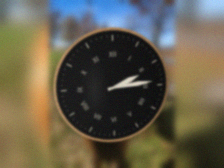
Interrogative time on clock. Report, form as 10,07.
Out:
2,14
